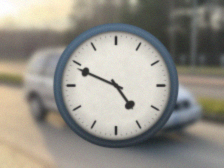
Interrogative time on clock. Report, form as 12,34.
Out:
4,49
